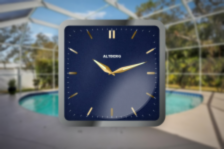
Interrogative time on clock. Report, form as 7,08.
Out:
10,12
